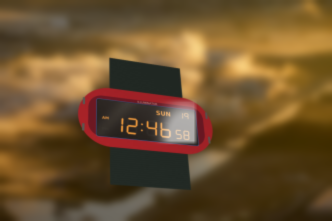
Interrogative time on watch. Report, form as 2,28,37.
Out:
12,46,58
